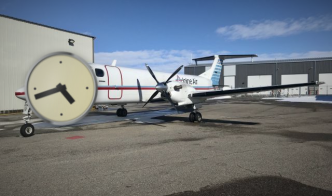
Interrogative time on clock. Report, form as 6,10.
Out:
4,42
